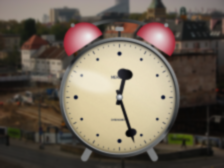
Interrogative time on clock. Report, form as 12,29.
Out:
12,27
